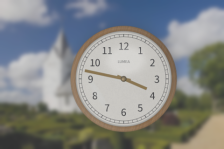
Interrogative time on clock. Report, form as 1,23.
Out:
3,47
